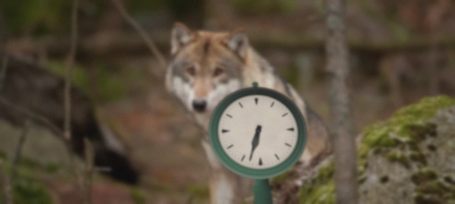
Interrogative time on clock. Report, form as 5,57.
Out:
6,33
